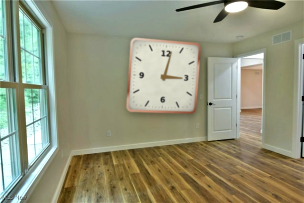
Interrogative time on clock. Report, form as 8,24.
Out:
3,02
